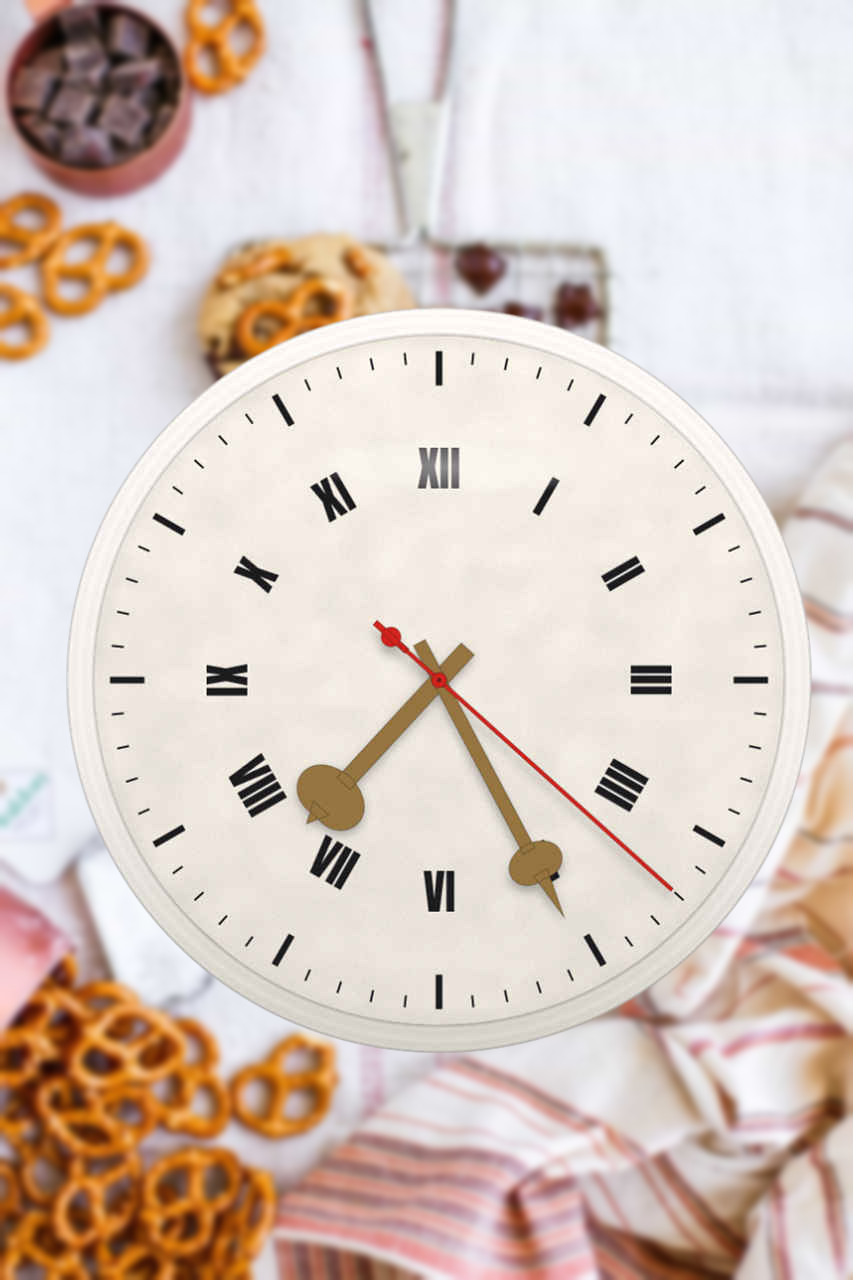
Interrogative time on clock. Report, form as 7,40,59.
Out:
7,25,22
